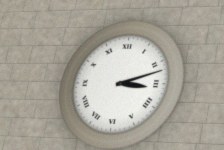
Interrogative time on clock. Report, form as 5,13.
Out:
3,12
